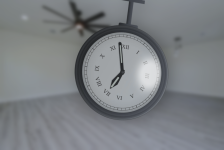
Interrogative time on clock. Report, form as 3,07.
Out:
6,58
